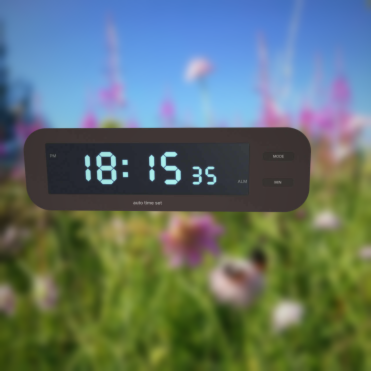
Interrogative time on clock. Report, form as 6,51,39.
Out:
18,15,35
